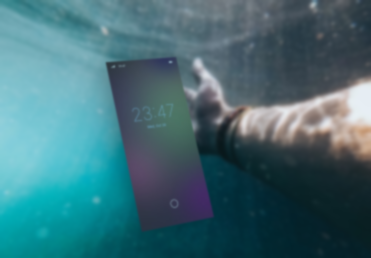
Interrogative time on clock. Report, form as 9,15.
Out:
23,47
